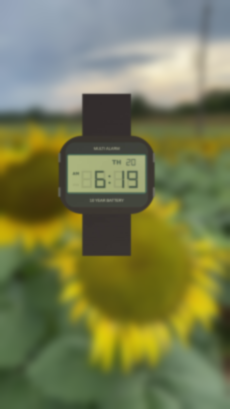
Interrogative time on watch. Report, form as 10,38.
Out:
6,19
